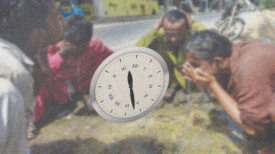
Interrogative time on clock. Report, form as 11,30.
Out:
11,27
